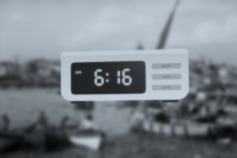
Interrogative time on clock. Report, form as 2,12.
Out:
6,16
